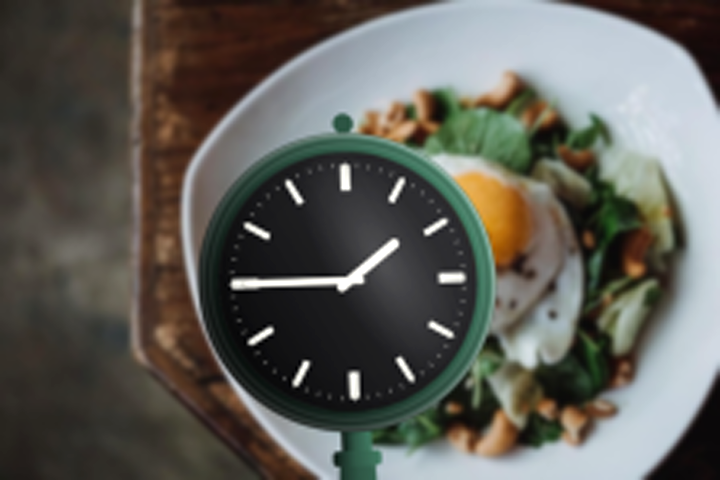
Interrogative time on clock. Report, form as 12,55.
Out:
1,45
